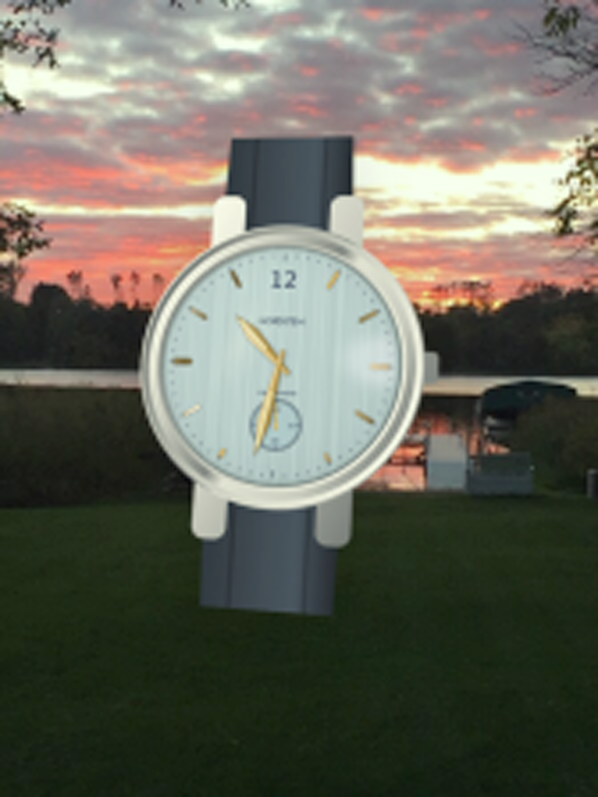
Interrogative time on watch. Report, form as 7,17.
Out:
10,32
